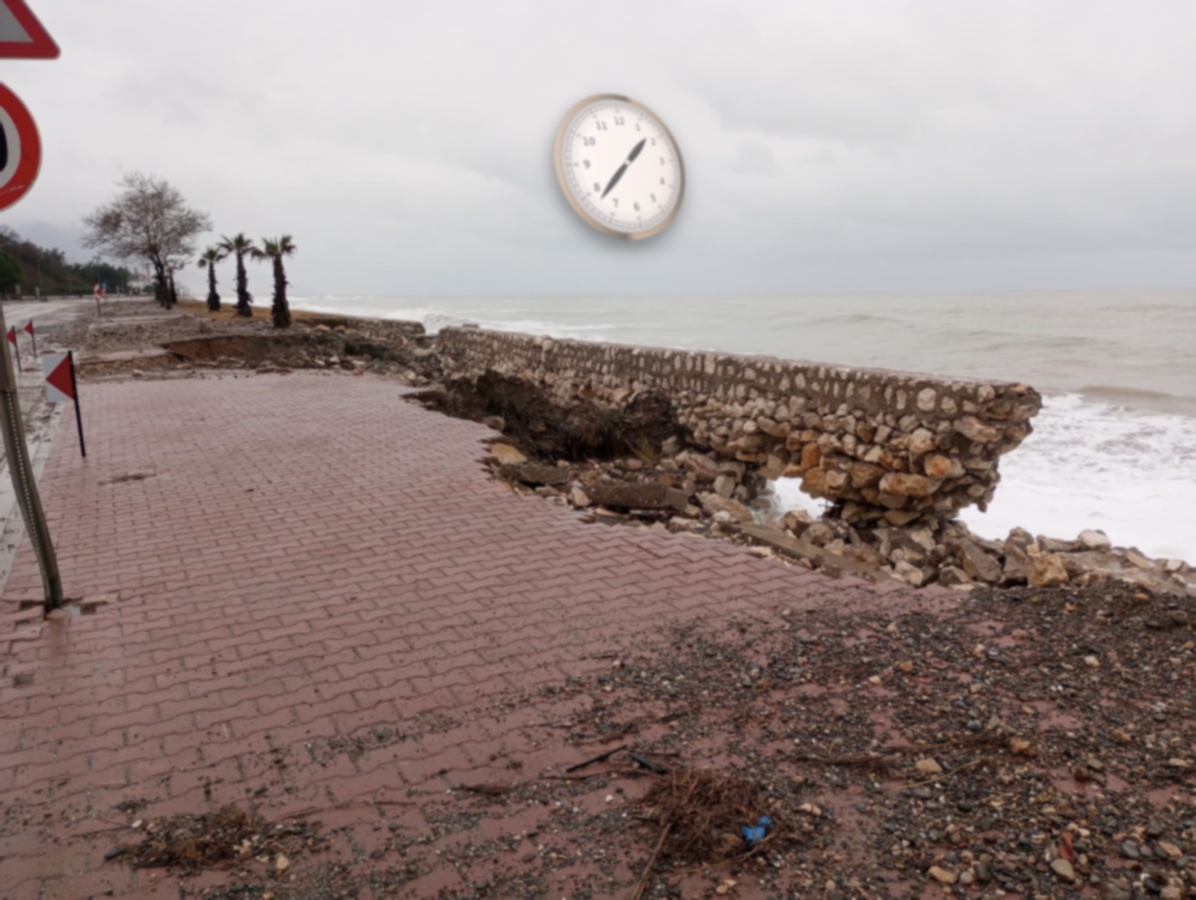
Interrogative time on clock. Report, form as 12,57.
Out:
1,38
